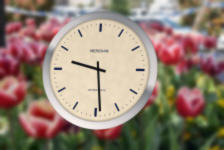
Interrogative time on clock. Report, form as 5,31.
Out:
9,29
